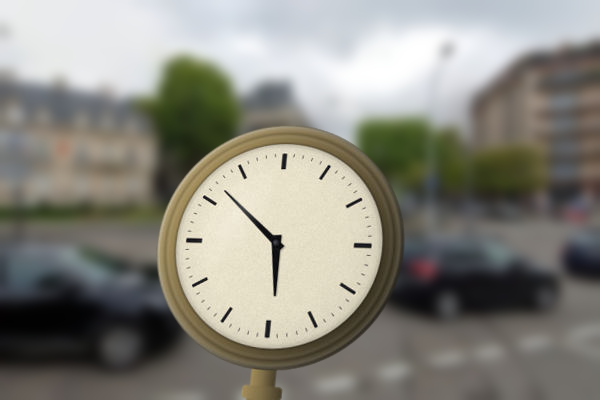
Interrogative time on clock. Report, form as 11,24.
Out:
5,52
